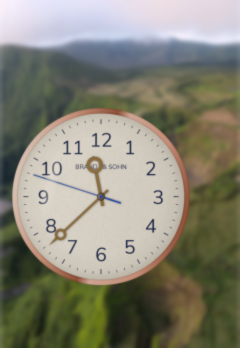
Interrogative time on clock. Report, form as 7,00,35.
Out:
11,37,48
